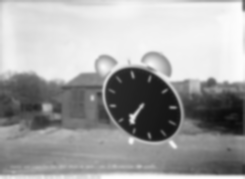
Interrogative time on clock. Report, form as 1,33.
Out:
7,37
